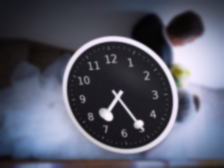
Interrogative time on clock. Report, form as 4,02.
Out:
7,25
